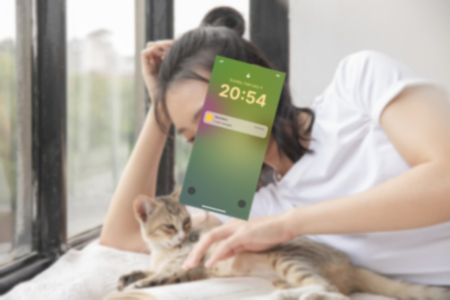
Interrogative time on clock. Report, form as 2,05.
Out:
20,54
